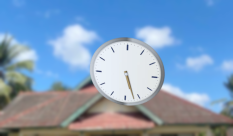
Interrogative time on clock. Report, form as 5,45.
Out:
5,27
